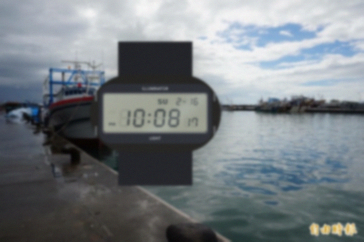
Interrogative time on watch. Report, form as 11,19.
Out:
10,08
